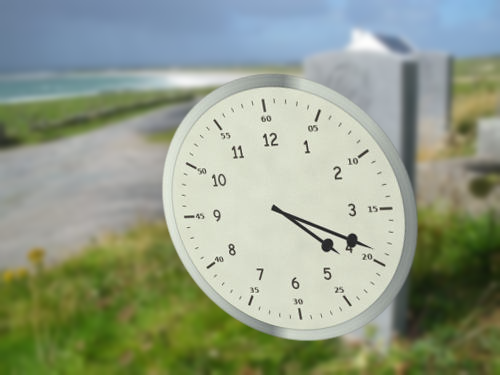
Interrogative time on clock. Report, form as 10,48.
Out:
4,19
